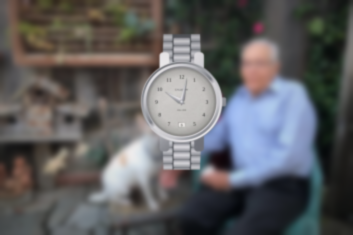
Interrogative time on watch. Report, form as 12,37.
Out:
10,02
